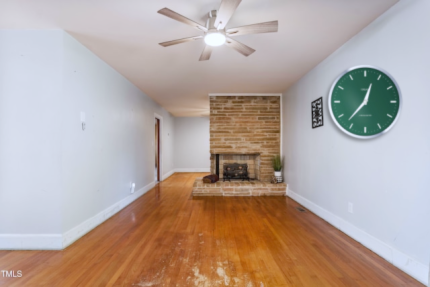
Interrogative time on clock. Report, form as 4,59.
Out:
12,37
